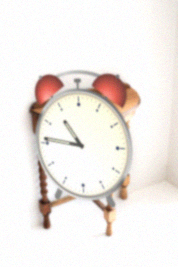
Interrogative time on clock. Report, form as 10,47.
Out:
10,46
